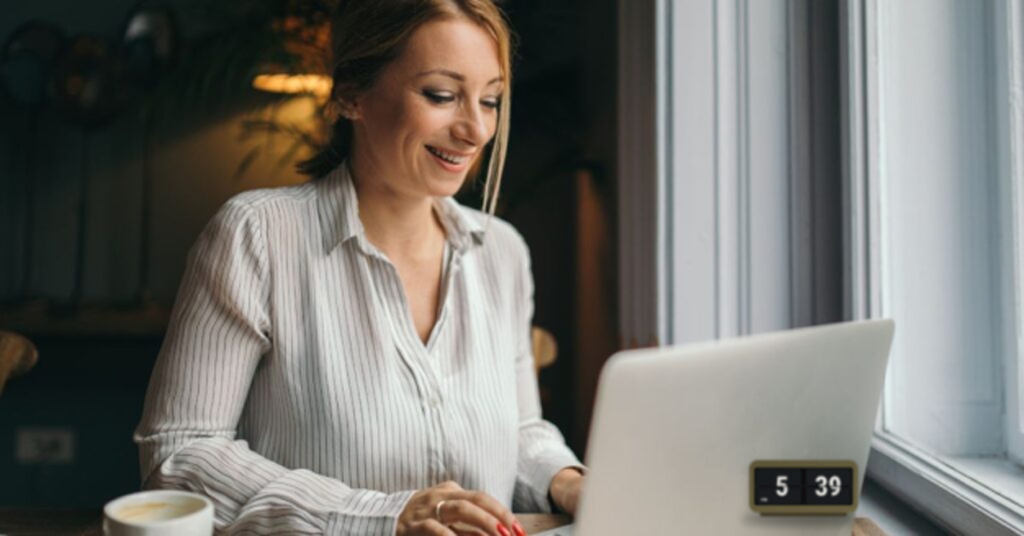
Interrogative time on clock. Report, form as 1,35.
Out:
5,39
